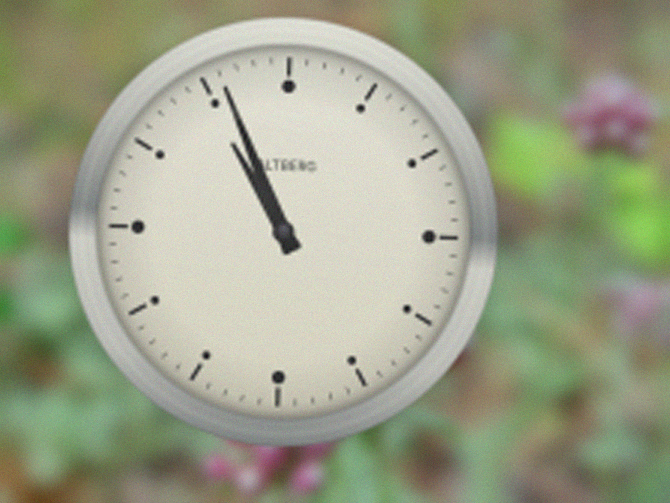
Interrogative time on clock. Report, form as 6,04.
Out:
10,56
